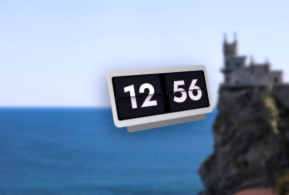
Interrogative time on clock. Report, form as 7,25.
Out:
12,56
